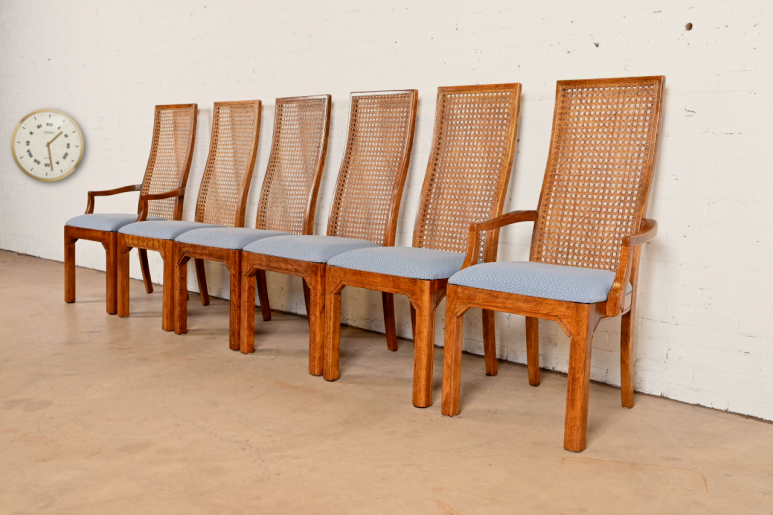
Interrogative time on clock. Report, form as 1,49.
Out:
1,28
